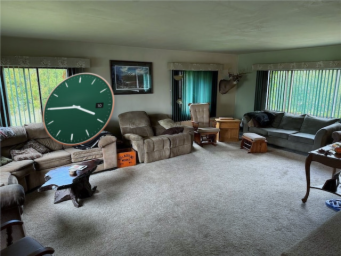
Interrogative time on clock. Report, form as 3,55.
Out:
3,45
